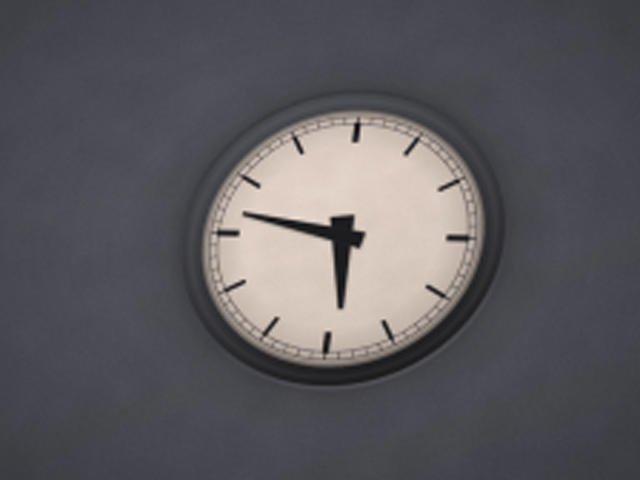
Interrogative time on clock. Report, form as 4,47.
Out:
5,47
